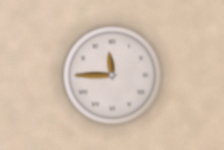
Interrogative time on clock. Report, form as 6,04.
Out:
11,45
